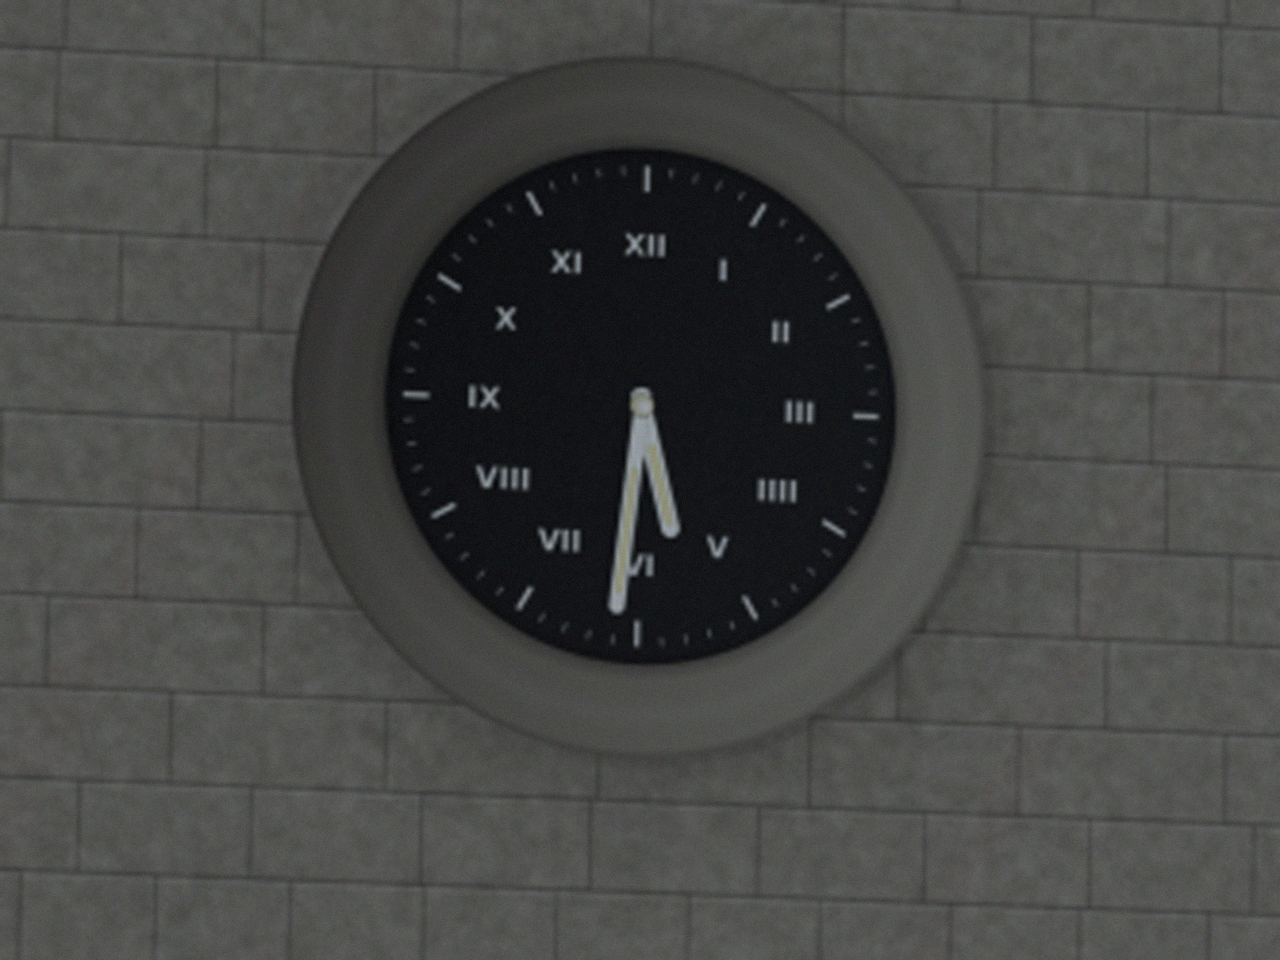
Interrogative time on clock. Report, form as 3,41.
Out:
5,31
